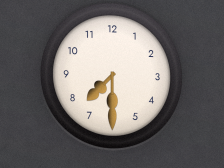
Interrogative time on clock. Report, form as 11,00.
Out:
7,30
